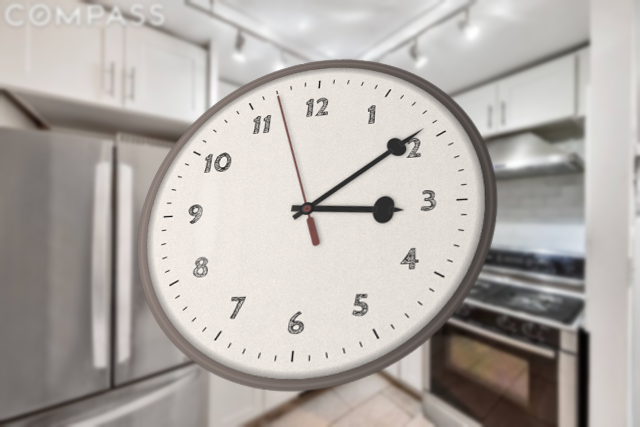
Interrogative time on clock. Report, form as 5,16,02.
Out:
3,08,57
